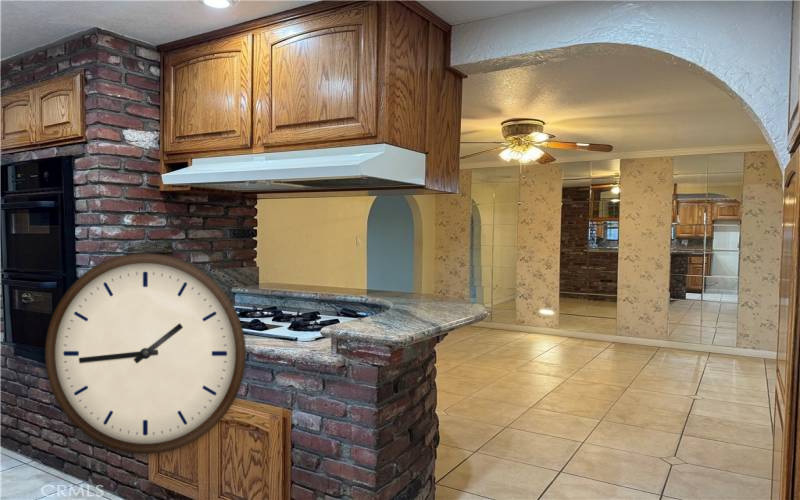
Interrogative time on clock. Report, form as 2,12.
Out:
1,44
